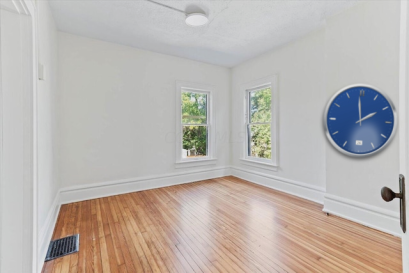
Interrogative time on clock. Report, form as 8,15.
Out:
1,59
